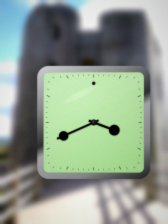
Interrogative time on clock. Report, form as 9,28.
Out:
3,41
